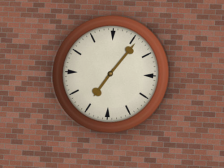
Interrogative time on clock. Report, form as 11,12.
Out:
7,06
